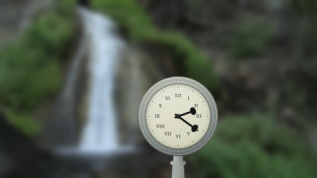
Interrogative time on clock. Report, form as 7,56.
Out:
2,21
